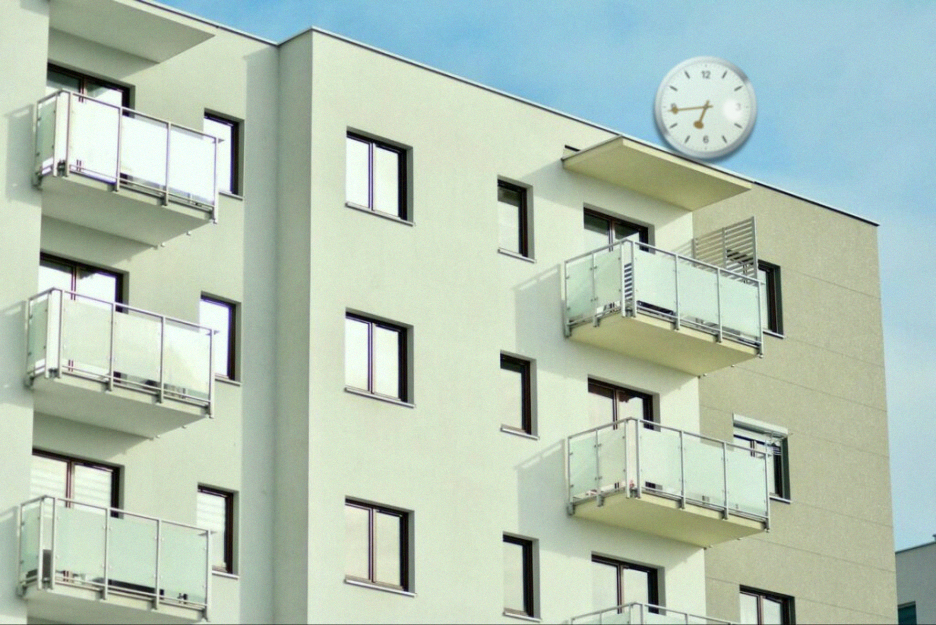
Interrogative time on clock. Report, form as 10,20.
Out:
6,44
